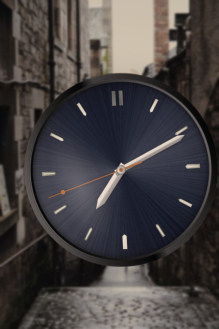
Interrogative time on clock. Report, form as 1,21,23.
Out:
7,10,42
